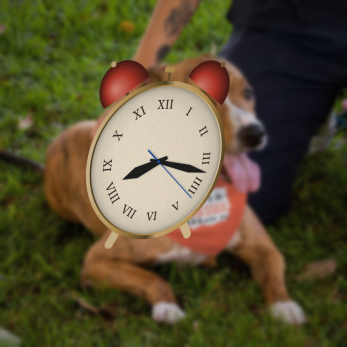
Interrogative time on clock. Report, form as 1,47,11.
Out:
8,17,22
